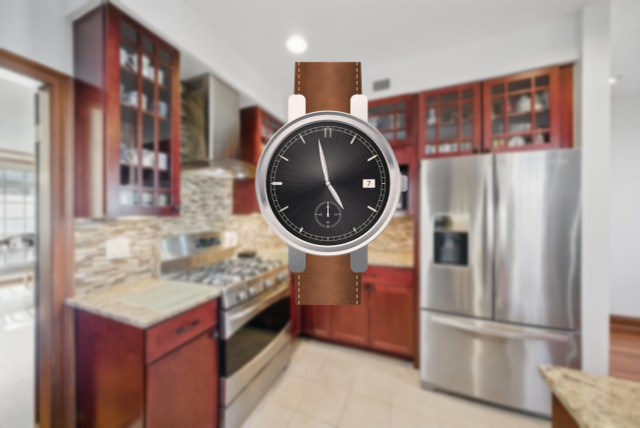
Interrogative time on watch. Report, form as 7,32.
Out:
4,58
